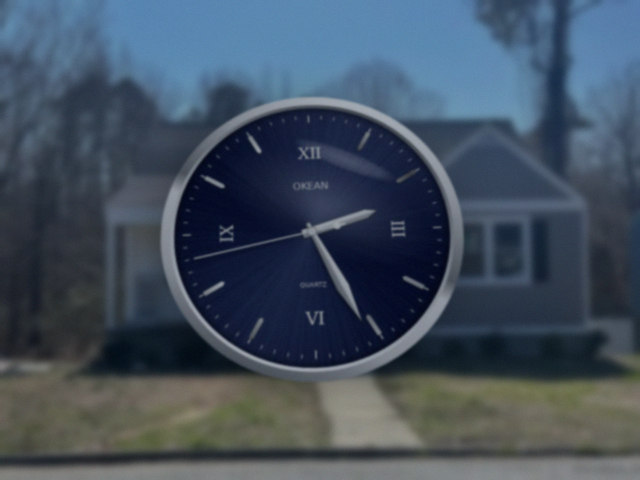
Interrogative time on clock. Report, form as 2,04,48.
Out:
2,25,43
